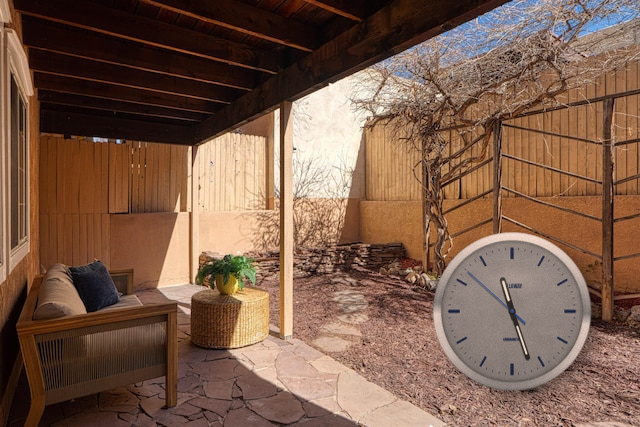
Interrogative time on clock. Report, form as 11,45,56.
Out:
11,26,52
